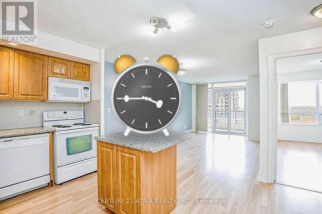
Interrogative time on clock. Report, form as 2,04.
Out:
3,45
